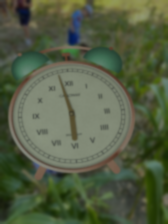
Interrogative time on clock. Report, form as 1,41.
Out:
5,58
